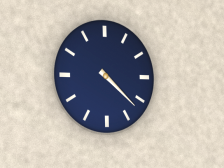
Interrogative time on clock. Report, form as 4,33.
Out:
4,22
